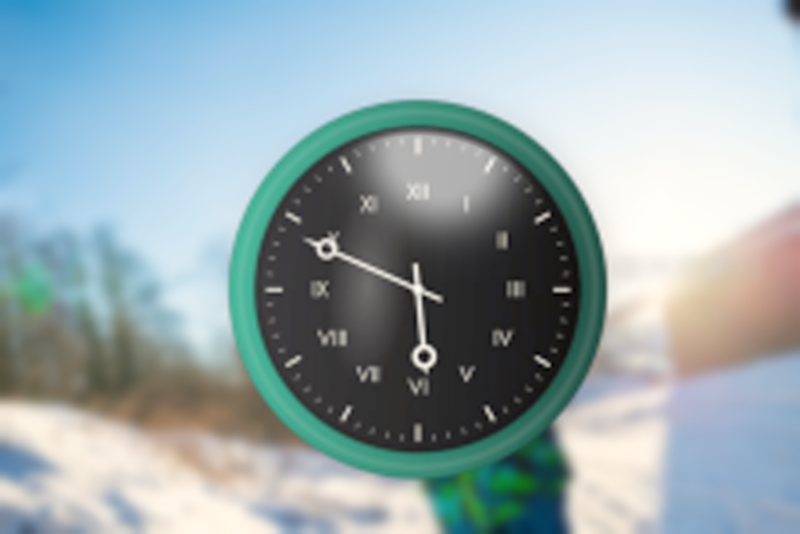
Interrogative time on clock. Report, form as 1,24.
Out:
5,49
